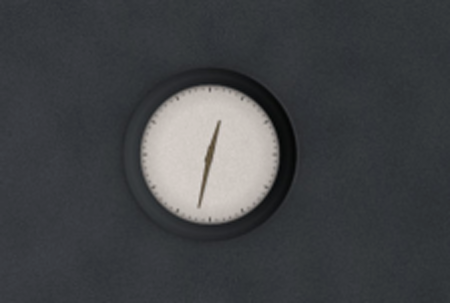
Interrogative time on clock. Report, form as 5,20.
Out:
12,32
